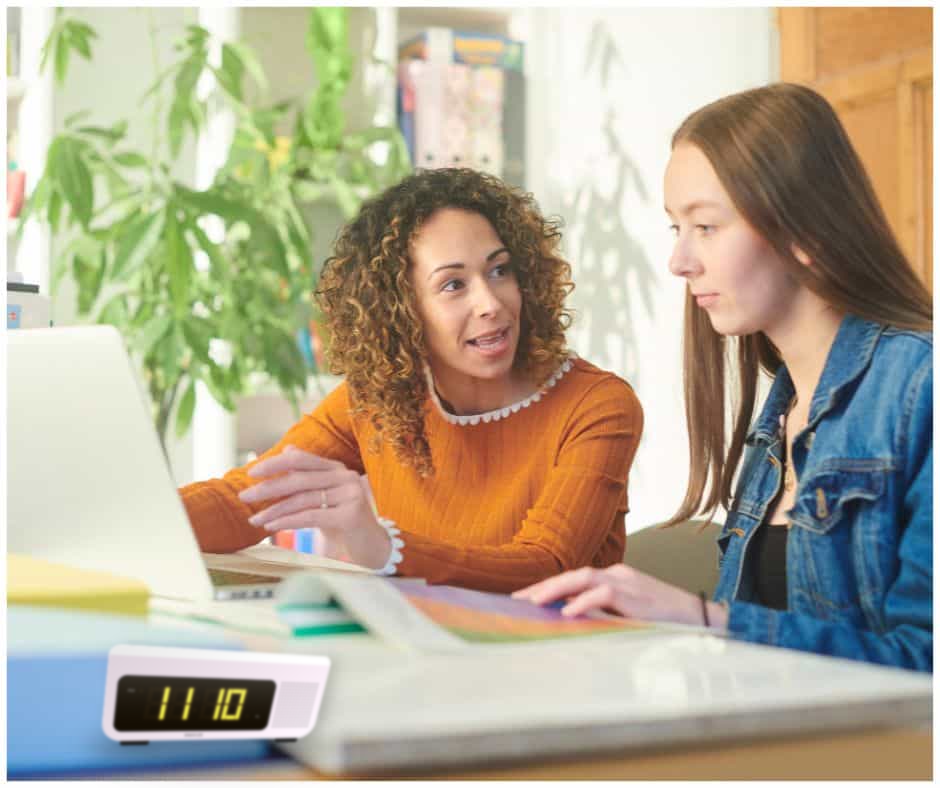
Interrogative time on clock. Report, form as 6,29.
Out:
11,10
